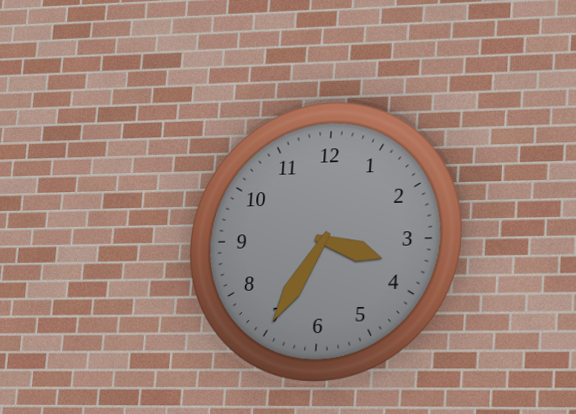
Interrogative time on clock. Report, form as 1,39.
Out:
3,35
